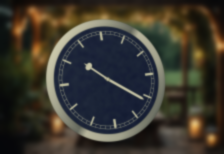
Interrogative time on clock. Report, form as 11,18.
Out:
10,21
